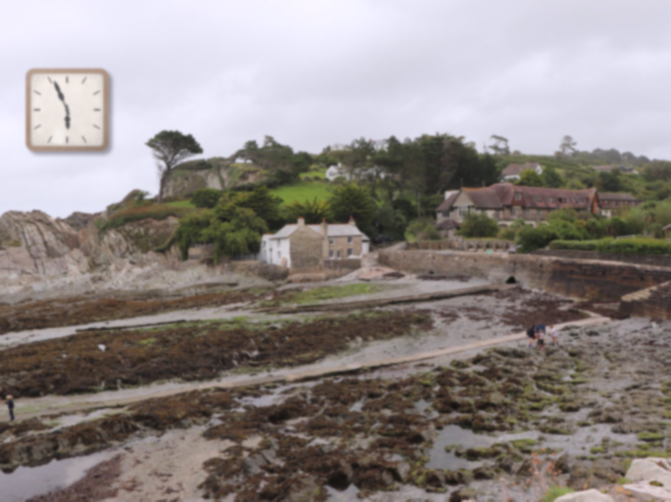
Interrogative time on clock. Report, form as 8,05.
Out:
5,56
